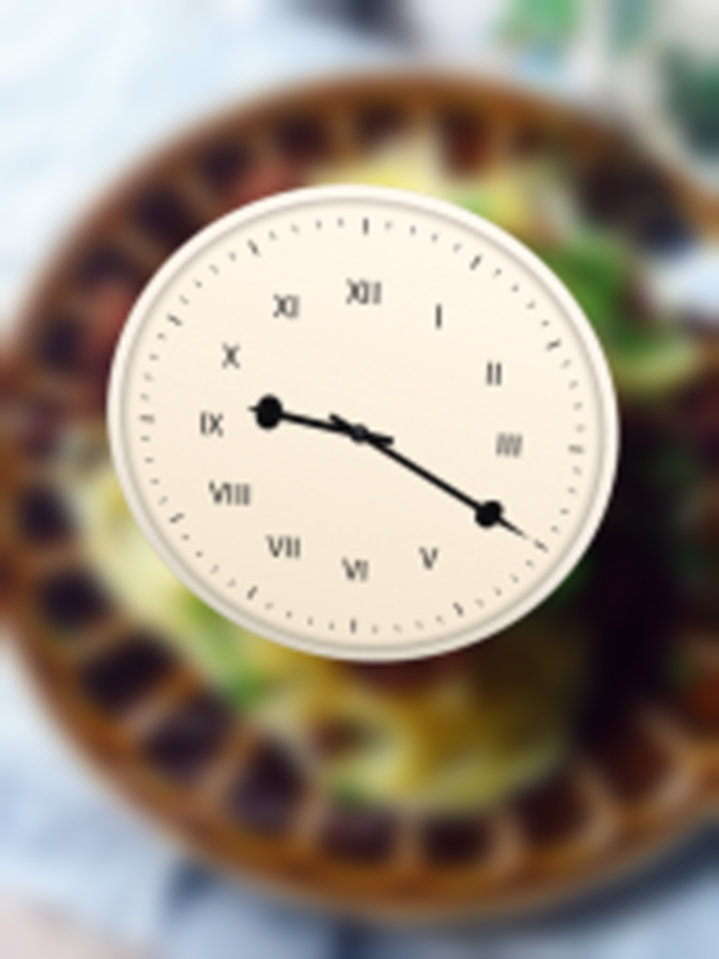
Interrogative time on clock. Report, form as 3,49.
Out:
9,20
